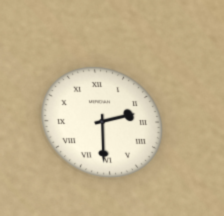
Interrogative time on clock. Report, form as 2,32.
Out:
2,31
